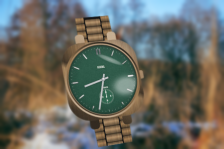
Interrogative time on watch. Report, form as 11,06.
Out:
8,33
